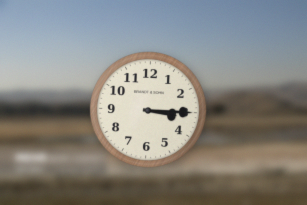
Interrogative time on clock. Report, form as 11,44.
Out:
3,15
